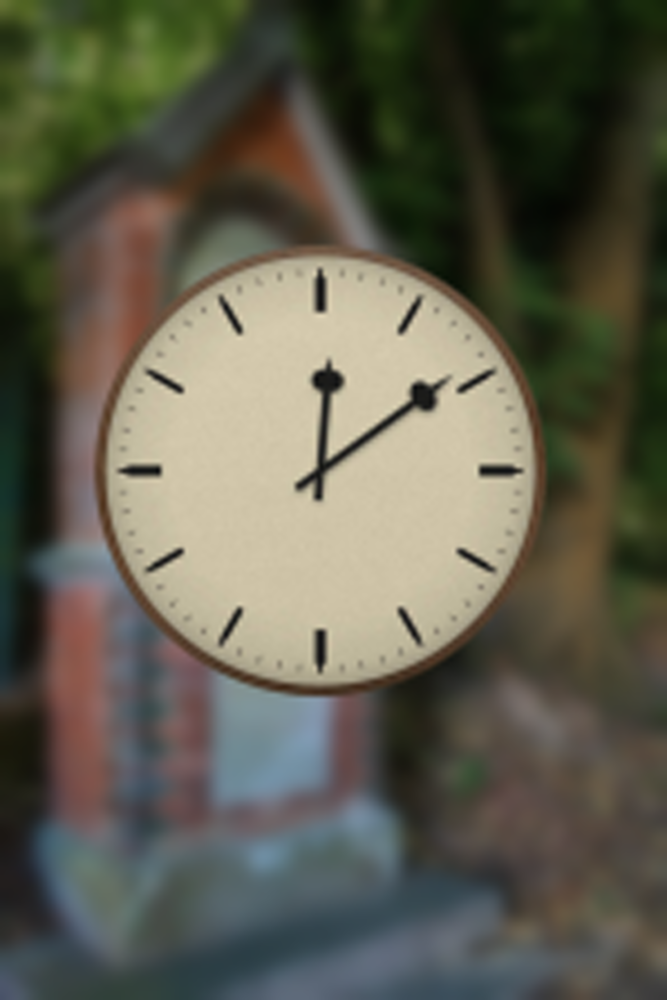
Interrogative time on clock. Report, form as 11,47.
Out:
12,09
